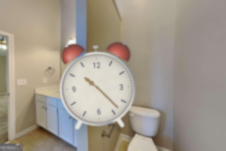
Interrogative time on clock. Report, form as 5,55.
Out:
10,23
